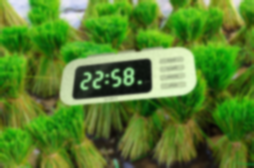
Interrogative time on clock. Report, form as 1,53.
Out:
22,58
